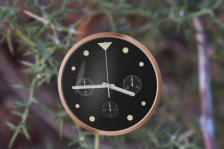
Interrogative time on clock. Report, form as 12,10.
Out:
3,45
